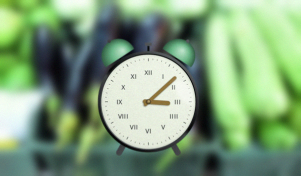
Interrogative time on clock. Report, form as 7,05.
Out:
3,08
